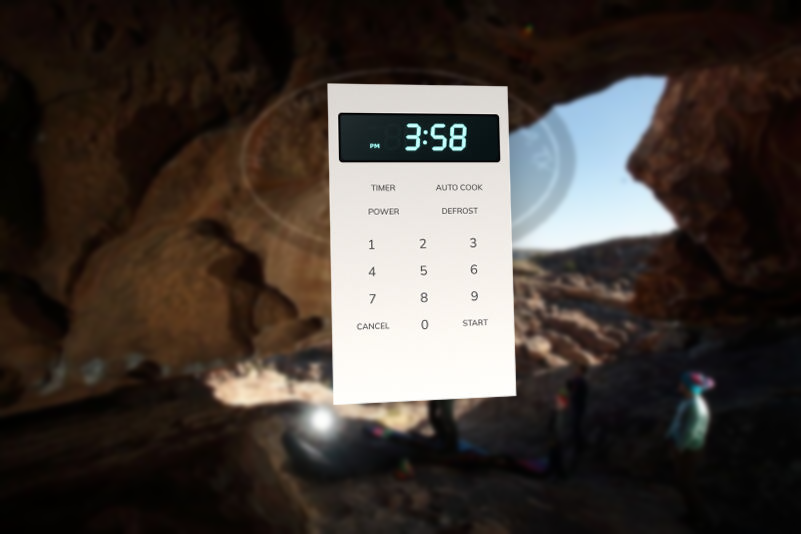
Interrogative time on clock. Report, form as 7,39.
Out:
3,58
